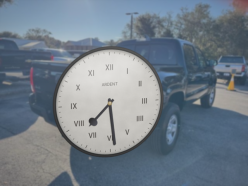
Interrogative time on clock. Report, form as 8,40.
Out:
7,29
